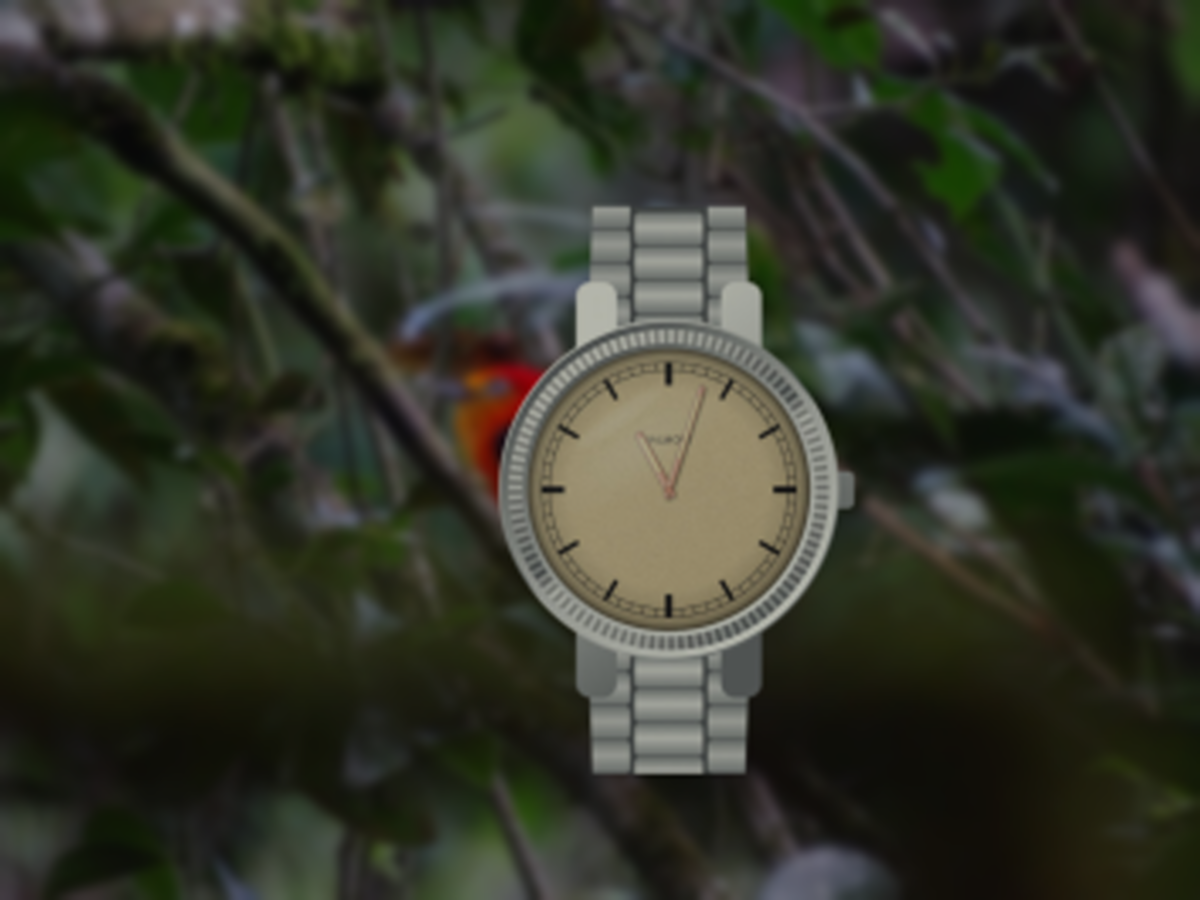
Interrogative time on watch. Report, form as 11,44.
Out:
11,03
